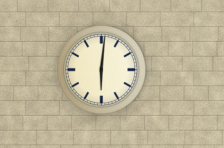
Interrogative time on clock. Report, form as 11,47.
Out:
6,01
